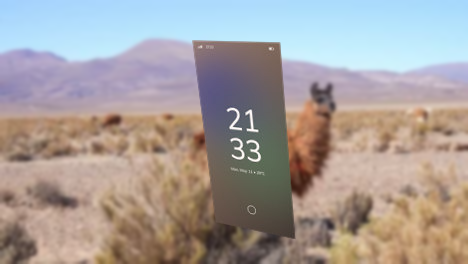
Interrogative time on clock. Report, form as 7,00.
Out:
21,33
